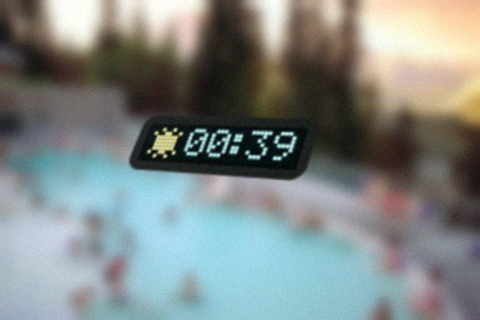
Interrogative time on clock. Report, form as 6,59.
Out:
0,39
